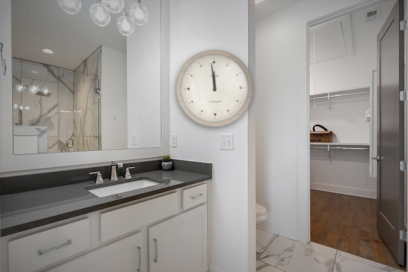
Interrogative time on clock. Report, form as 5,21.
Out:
11,59
